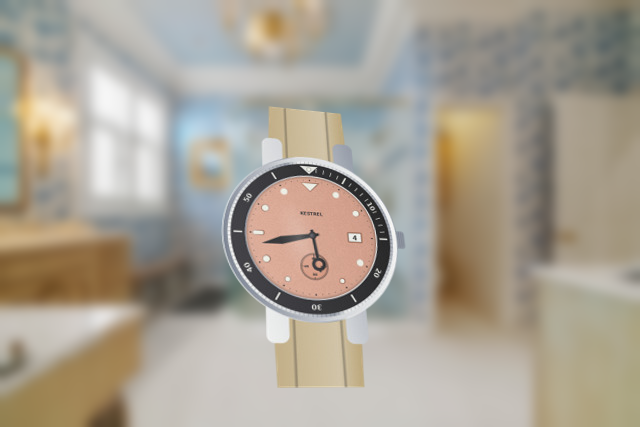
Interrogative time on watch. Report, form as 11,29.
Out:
5,43
